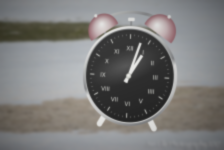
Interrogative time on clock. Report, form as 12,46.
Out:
1,03
